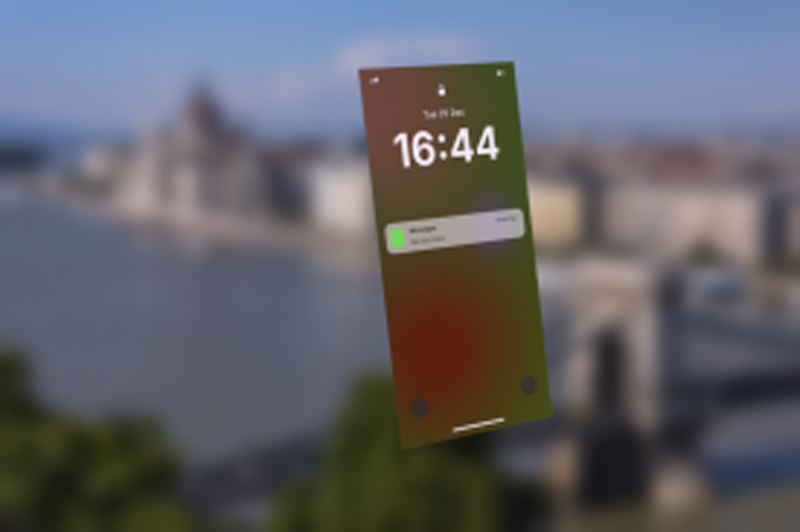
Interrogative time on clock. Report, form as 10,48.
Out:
16,44
